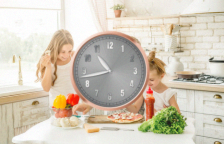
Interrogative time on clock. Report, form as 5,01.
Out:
10,43
